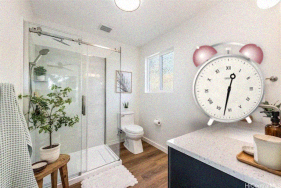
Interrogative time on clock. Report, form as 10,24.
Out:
12,32
